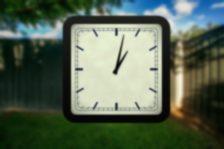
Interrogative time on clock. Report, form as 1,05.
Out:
1,02
